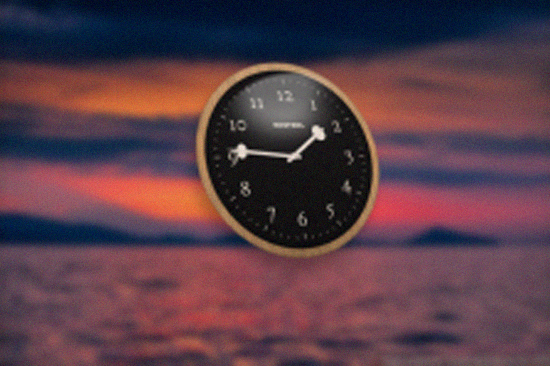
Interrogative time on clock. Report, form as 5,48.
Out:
1,46
